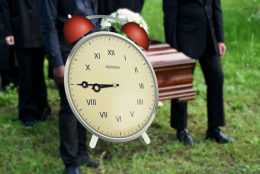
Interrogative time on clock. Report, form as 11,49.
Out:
8,45
